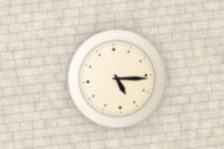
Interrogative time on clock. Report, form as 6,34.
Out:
5,16
